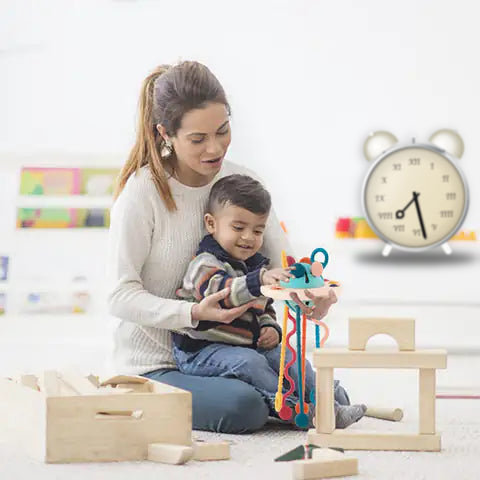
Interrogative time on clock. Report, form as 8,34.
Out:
7,28
